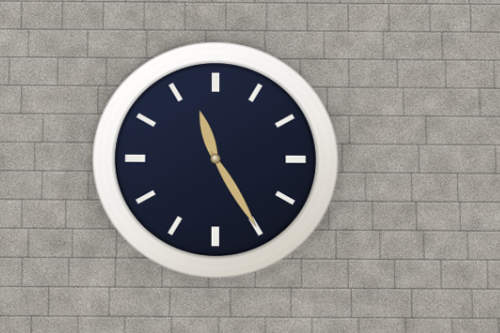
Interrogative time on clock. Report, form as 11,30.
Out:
11,25
